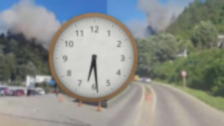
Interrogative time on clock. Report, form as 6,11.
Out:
6,29
